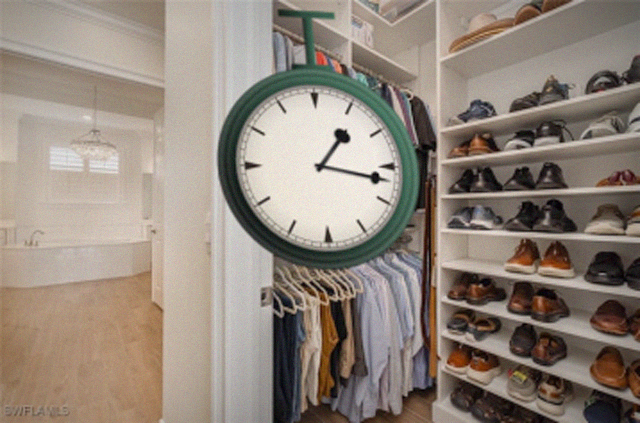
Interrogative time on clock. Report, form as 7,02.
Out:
1,17
